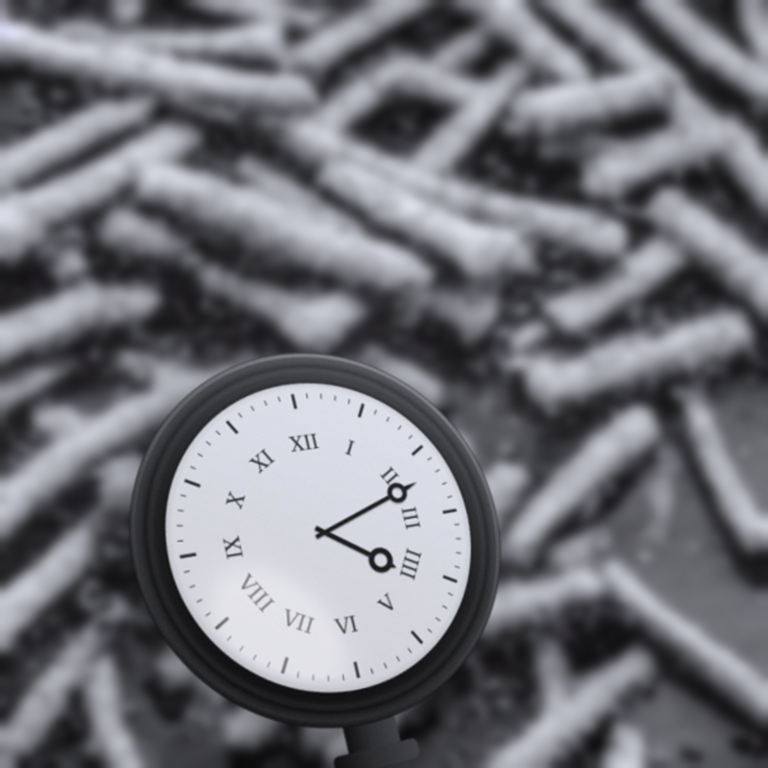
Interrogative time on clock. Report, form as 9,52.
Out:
4,12
